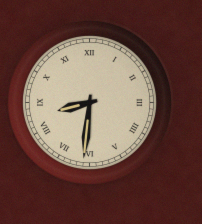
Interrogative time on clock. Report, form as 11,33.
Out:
8,31
